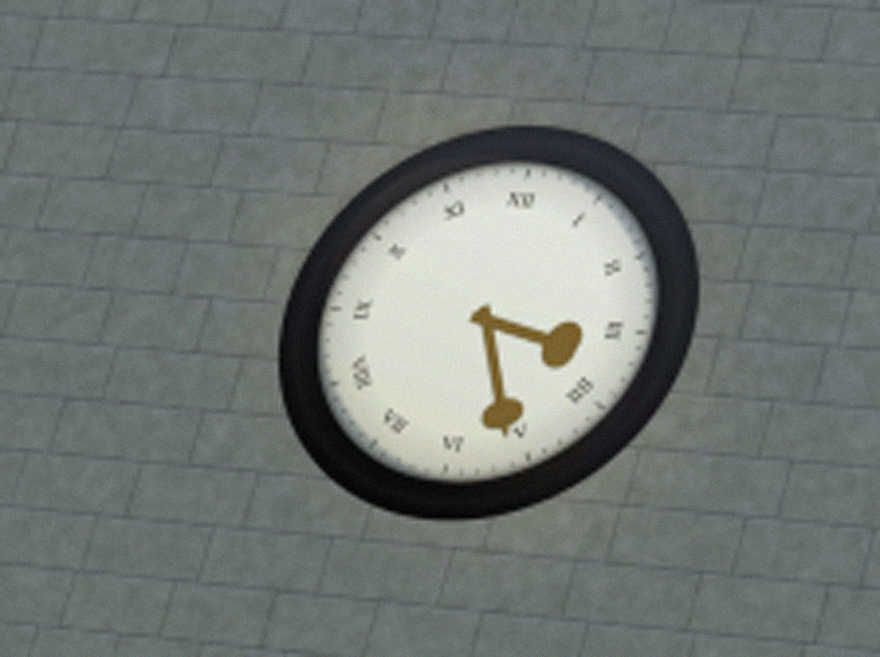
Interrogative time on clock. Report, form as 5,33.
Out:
3,26
